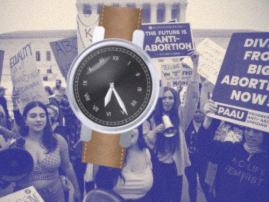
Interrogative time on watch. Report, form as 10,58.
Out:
6,24
